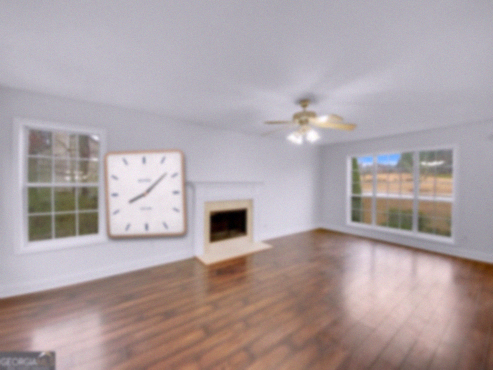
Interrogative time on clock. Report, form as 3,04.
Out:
8,08
